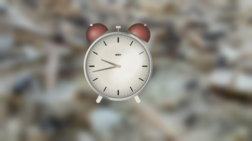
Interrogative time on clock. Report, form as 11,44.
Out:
9,43
